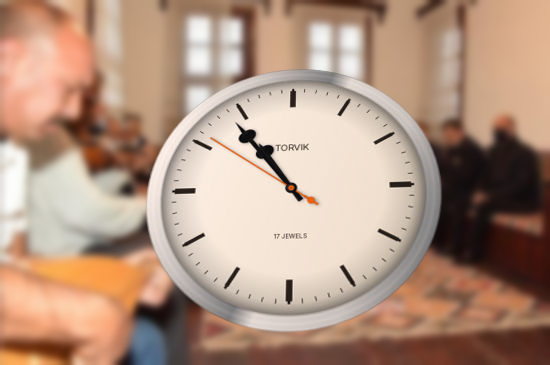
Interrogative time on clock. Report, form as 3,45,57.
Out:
10,53,51
